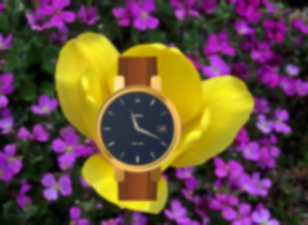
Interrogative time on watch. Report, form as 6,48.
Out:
11,19
